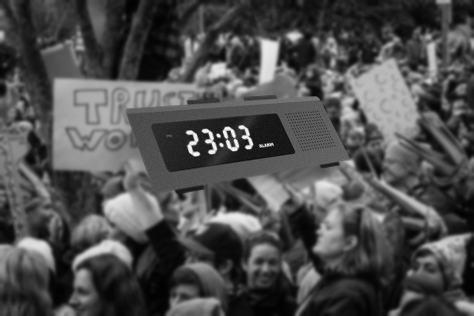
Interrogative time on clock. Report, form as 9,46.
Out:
23,03
